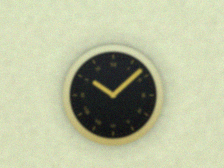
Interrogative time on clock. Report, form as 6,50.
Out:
10,08
